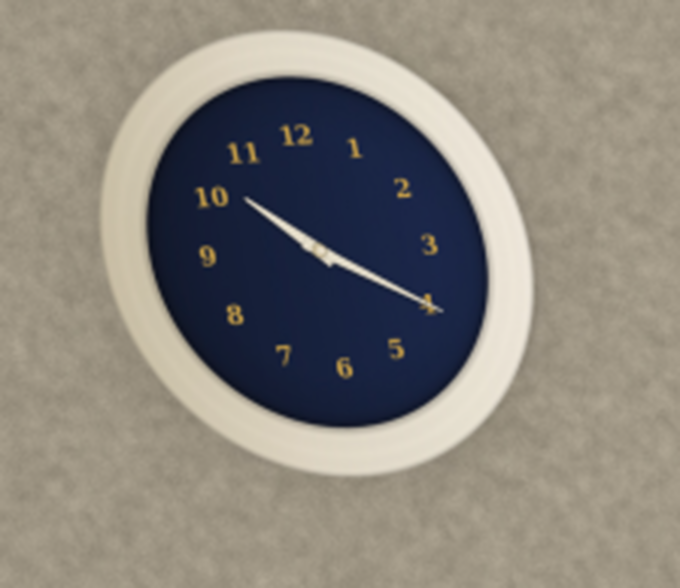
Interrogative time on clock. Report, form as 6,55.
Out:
10,20
